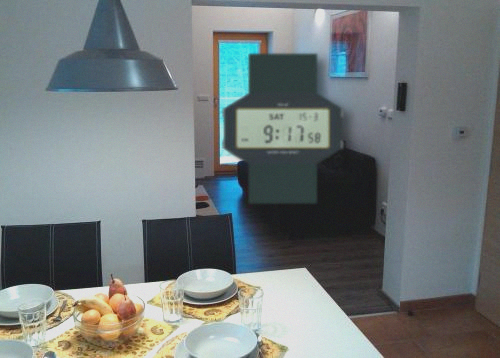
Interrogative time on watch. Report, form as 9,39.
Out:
9,17
